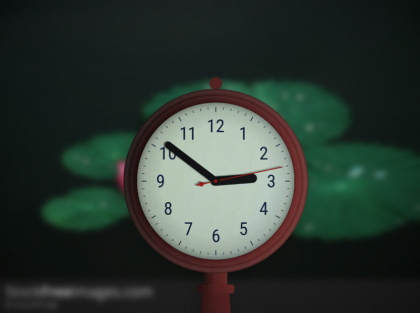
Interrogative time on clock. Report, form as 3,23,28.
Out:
2,51,13
